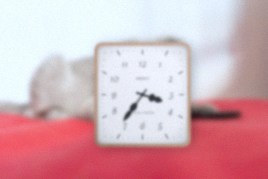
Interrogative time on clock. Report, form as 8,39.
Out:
3,36
